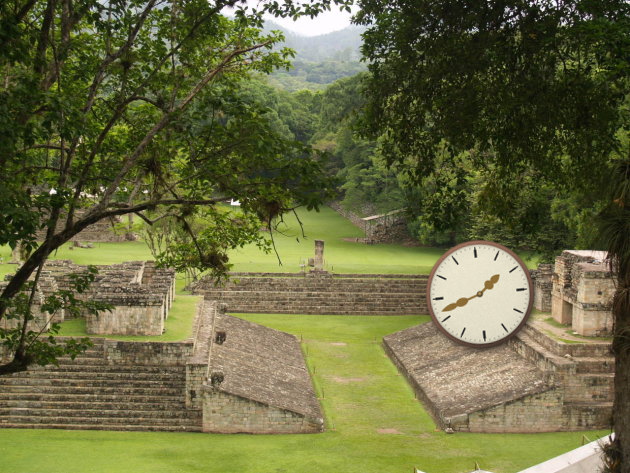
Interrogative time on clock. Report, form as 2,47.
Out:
1,42
